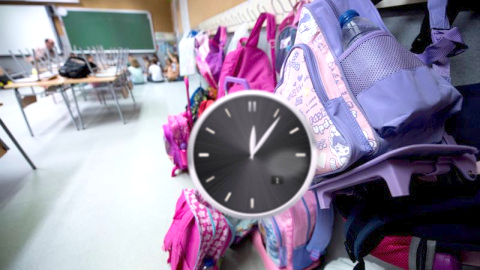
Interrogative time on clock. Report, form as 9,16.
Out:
12,06
